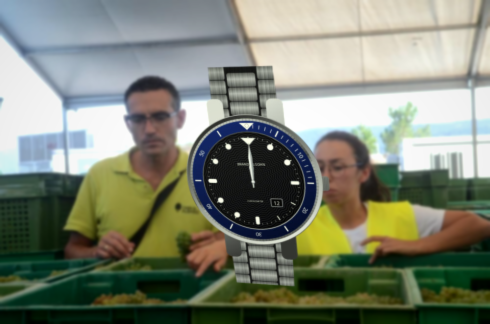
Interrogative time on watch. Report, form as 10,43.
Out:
12,00
